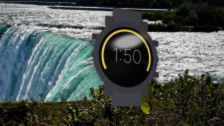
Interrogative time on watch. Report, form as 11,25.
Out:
1,50
